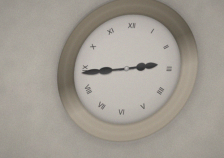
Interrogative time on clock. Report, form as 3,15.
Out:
2,44
